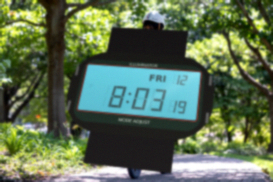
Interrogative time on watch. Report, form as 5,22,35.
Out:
8,03,19
